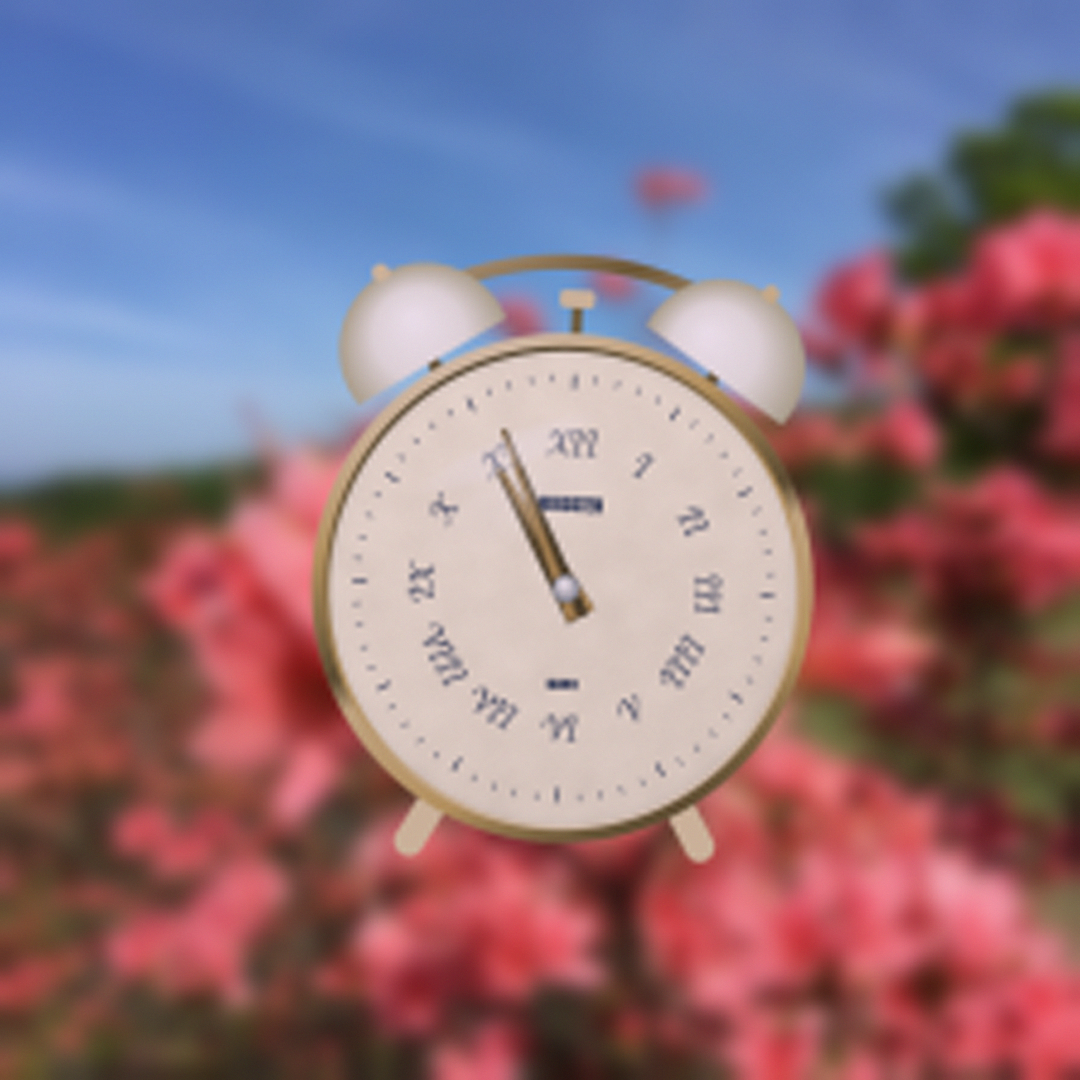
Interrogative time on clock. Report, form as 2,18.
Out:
10,56
